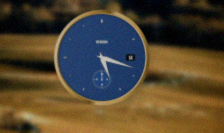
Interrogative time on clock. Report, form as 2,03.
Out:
5,18
